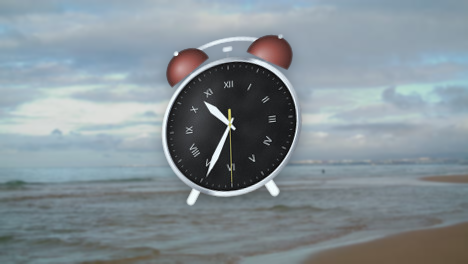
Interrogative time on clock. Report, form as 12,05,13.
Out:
10,34,30
